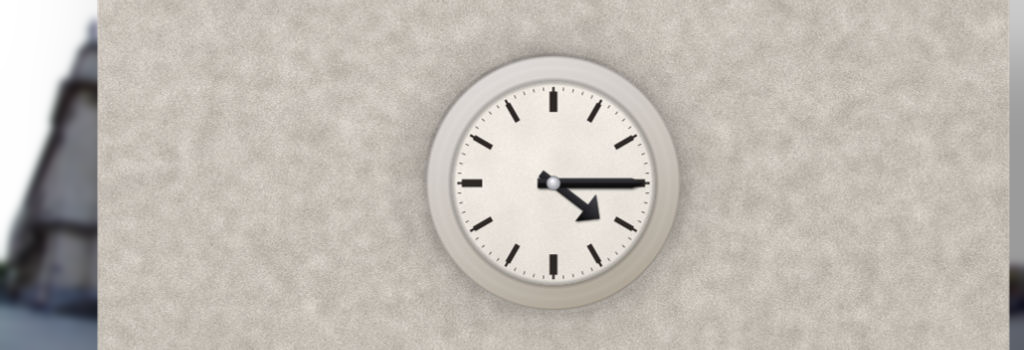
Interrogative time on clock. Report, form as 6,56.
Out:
4,15
